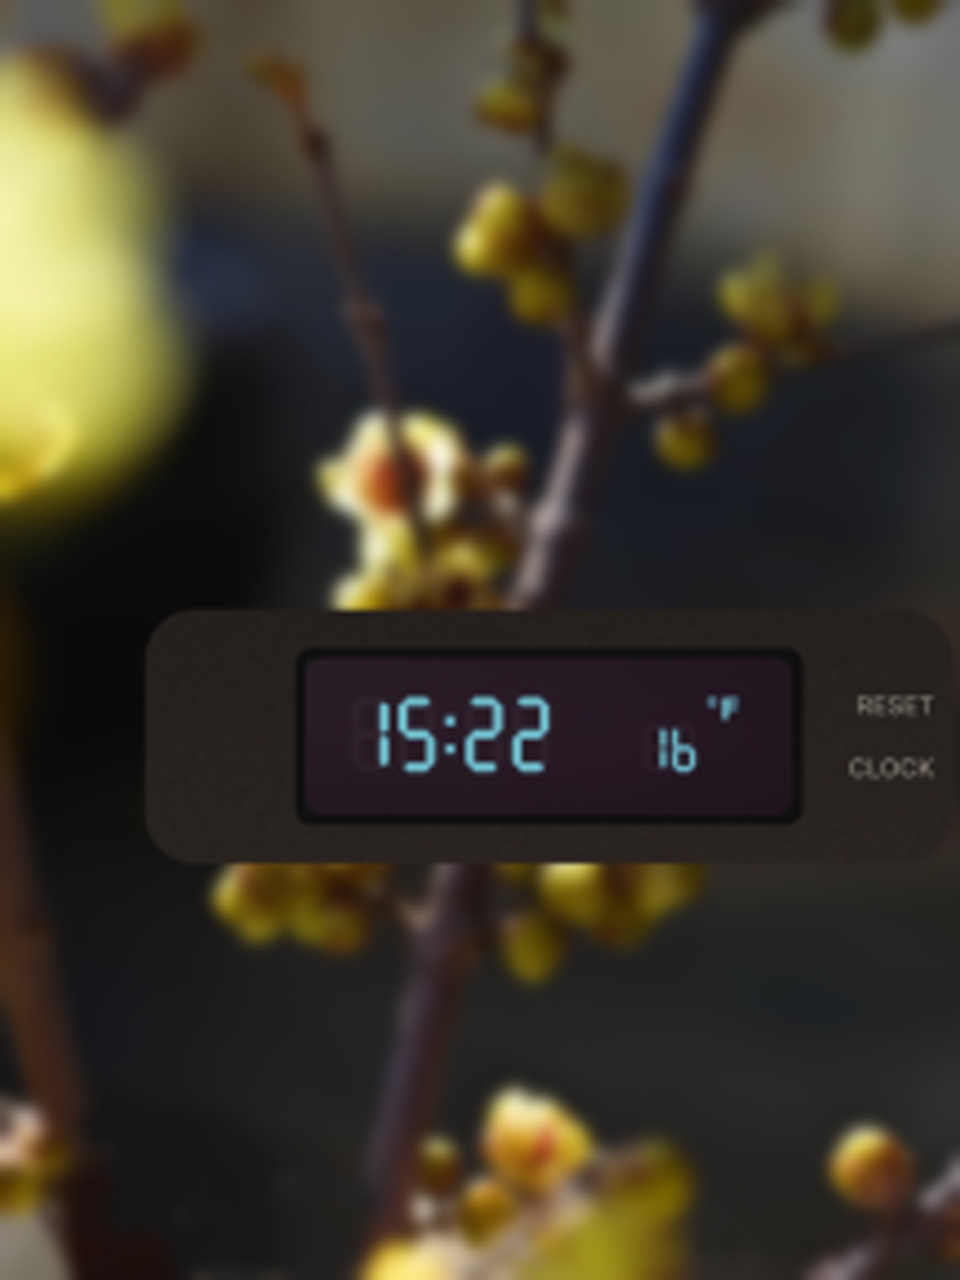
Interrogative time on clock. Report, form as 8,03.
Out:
15,22
